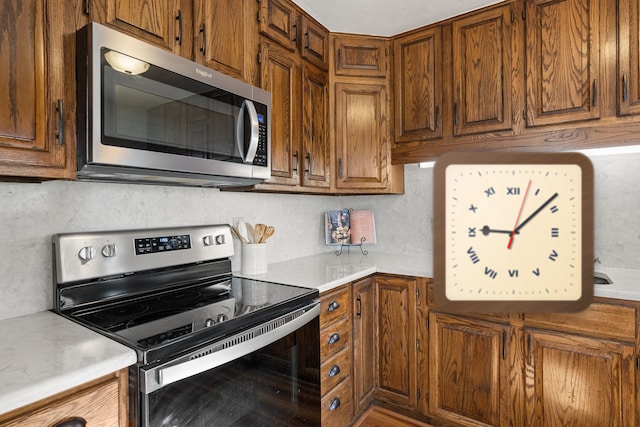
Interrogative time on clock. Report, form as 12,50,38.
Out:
9,08,03
